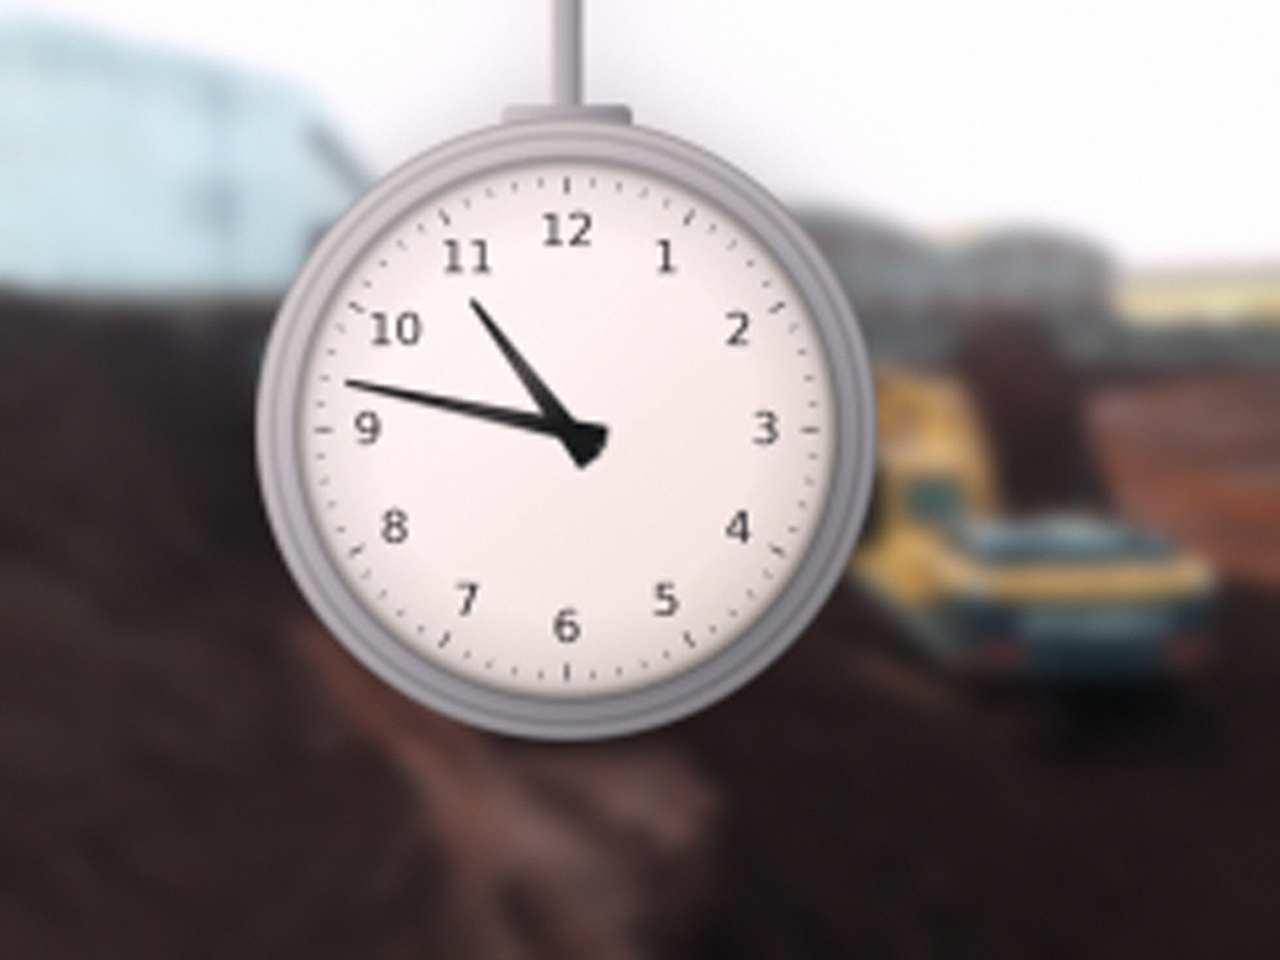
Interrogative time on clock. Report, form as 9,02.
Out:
10,47
